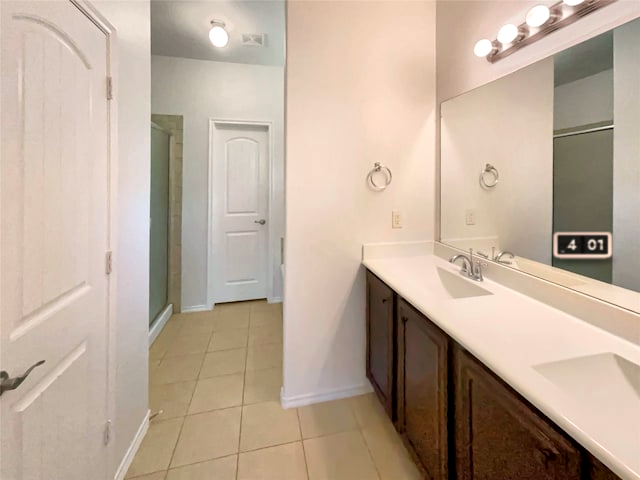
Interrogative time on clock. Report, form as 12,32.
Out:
4,01
